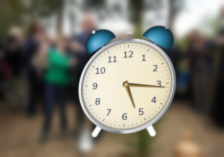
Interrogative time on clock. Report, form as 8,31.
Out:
5,16
